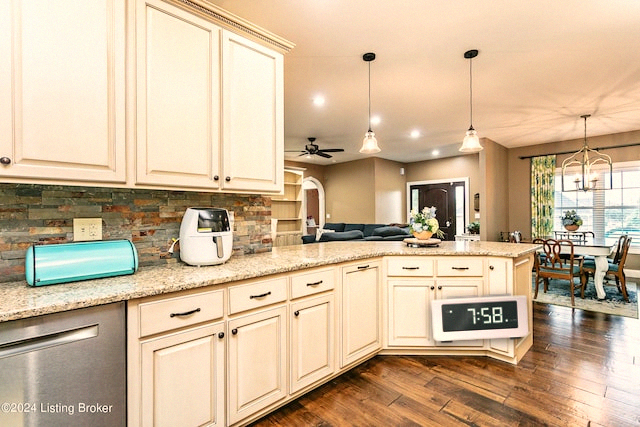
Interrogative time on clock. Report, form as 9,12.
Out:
7,58
